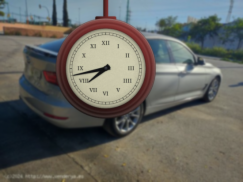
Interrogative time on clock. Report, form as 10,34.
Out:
7,43
